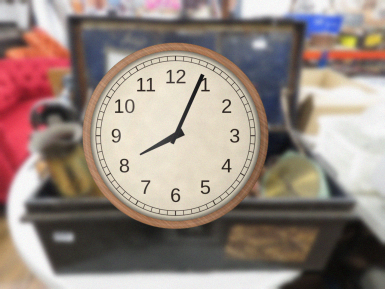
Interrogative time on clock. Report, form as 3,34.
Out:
8,04
